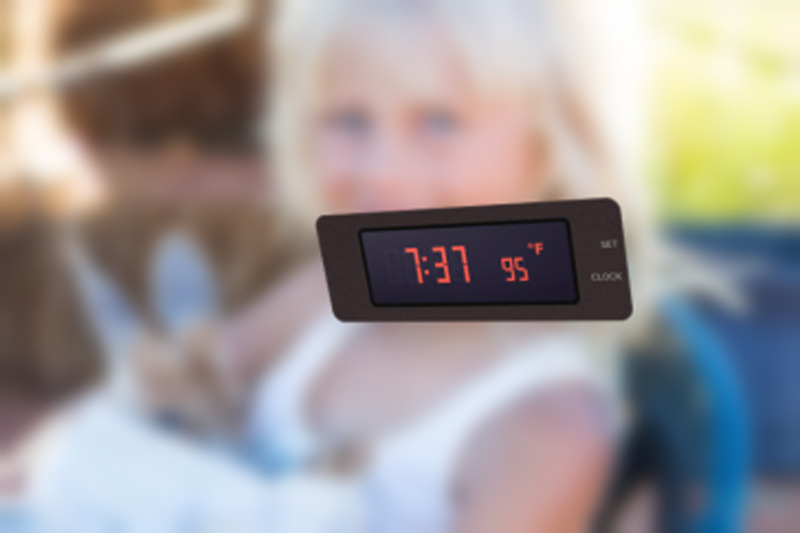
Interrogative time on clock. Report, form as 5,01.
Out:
7,37
